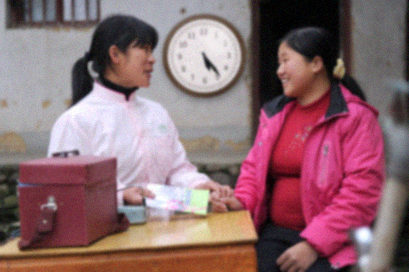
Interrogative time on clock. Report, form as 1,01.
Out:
5,24
